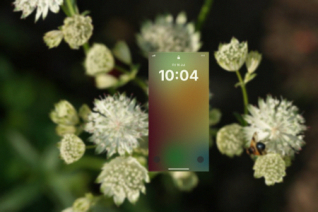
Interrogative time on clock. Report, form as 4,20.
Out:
10,04
